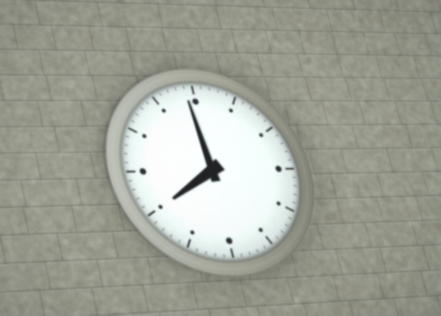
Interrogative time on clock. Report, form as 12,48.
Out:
7,59
